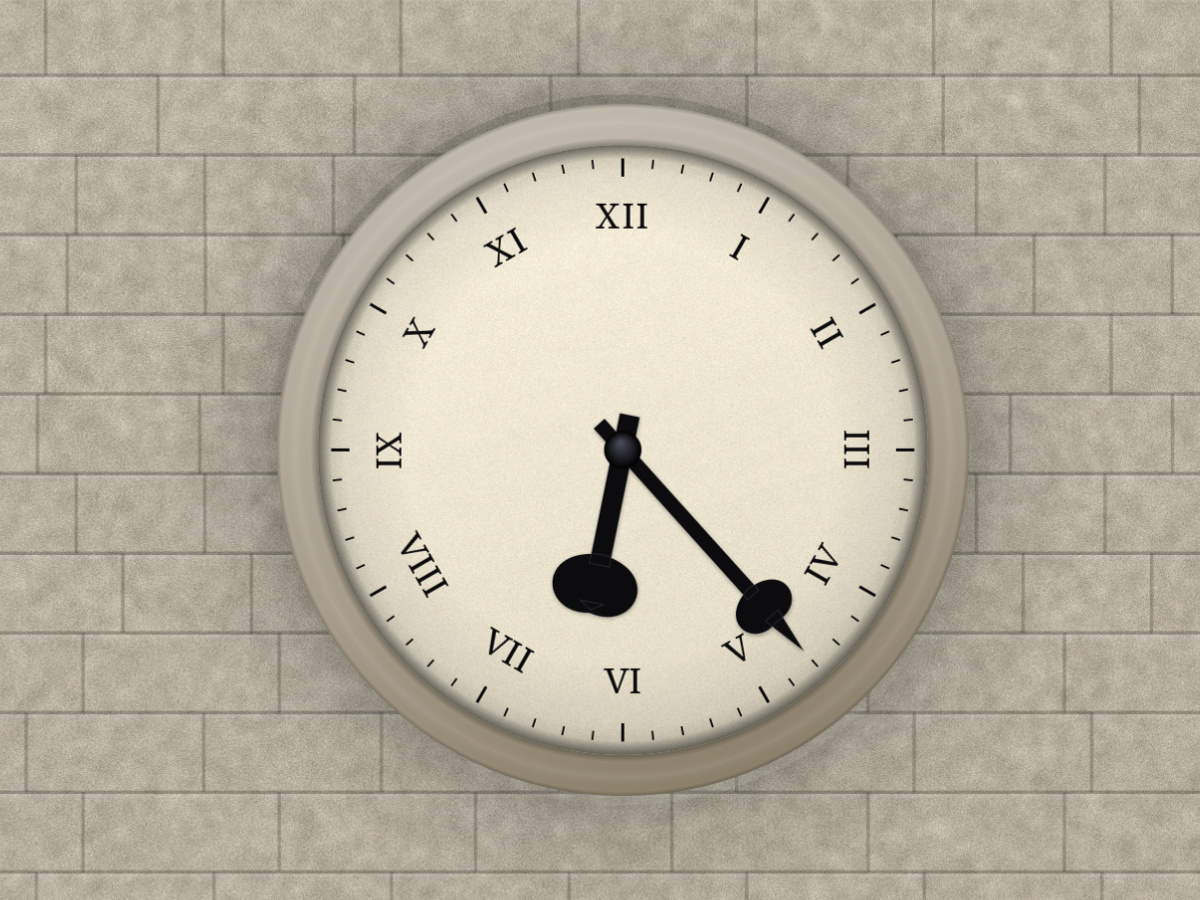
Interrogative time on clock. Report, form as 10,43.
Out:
6,23
